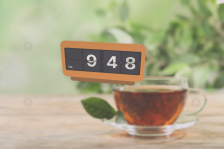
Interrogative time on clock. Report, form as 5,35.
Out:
9,48
